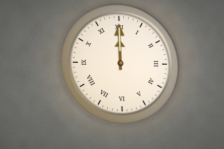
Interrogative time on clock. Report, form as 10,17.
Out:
12,00
